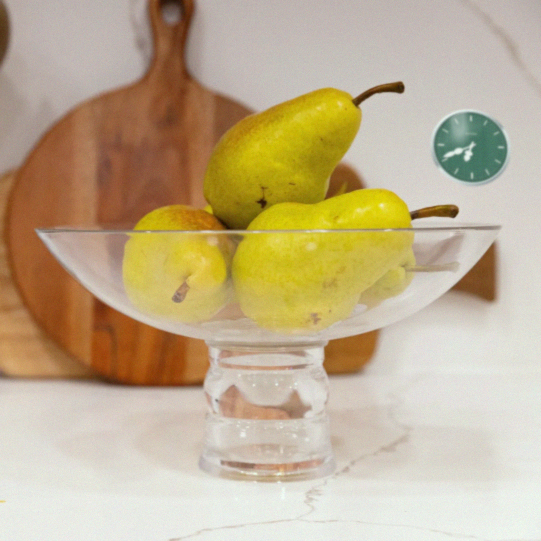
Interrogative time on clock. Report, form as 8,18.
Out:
6,41
